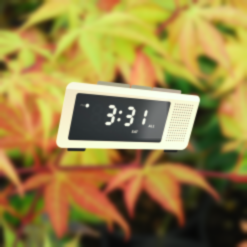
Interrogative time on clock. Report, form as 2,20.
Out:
3,31
